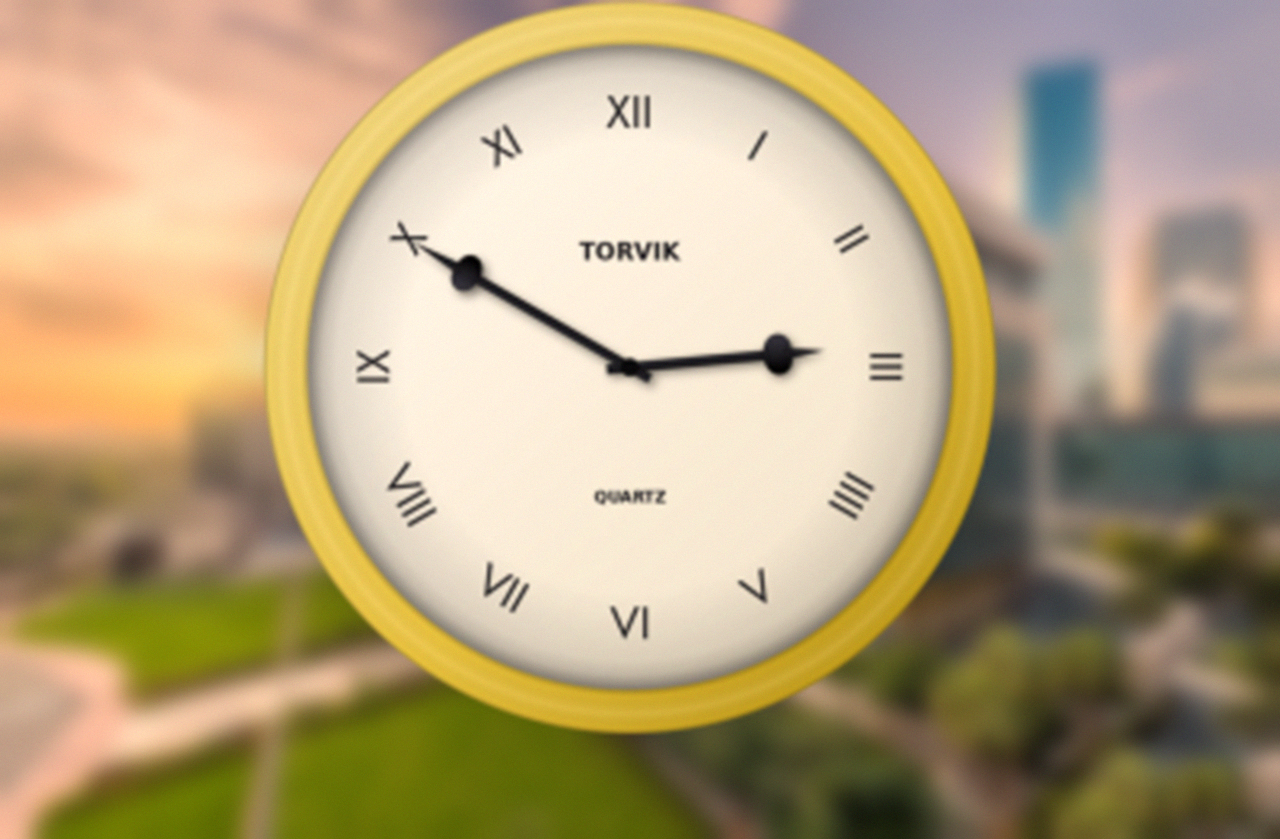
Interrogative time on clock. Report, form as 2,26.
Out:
2,50
